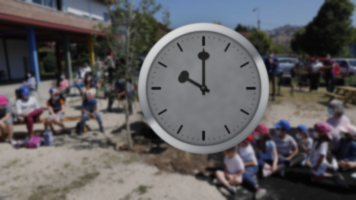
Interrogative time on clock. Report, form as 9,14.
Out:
10,00
